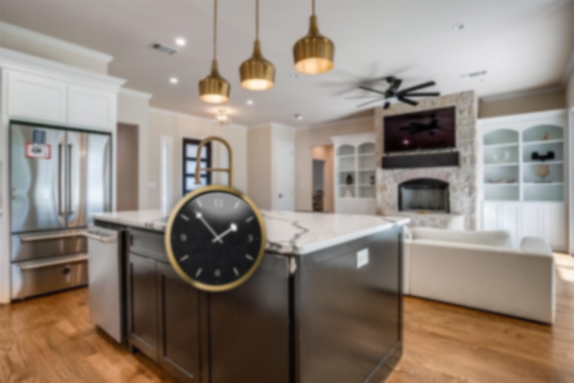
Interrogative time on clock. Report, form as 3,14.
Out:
1,53
